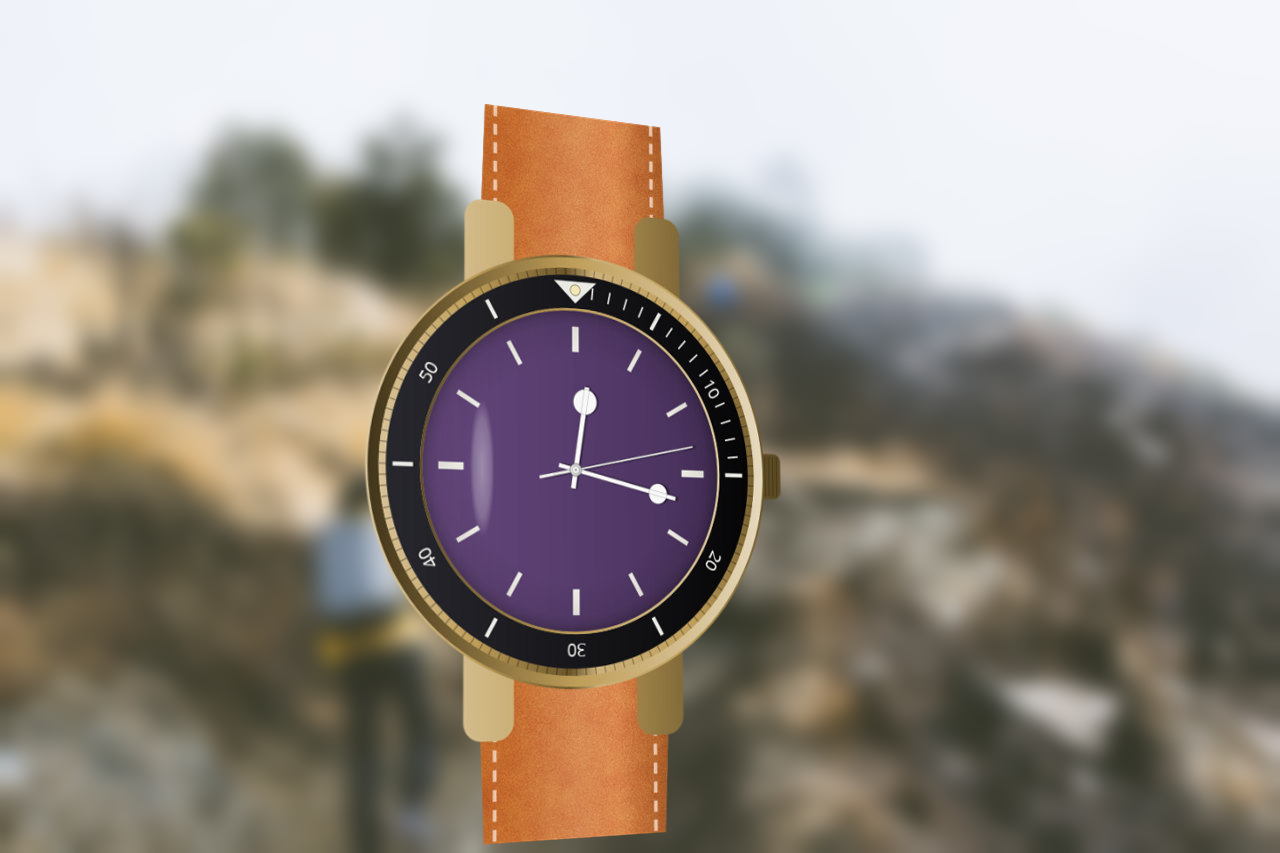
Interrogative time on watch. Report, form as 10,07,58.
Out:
12,17,13
